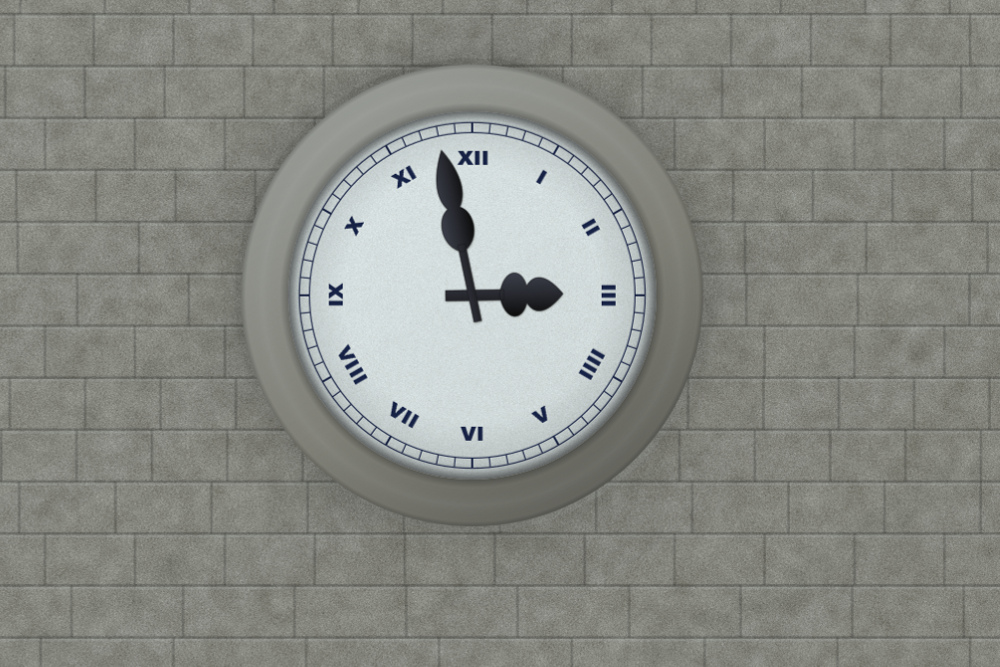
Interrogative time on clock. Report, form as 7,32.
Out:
2,58
